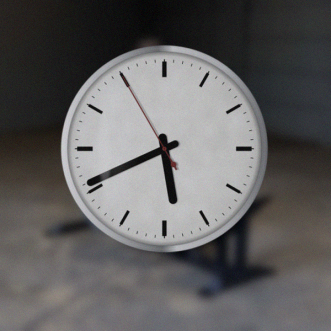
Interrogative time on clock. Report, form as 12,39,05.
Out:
5,40,55
